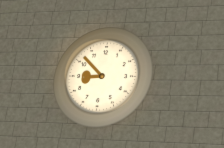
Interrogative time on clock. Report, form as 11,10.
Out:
8,52
